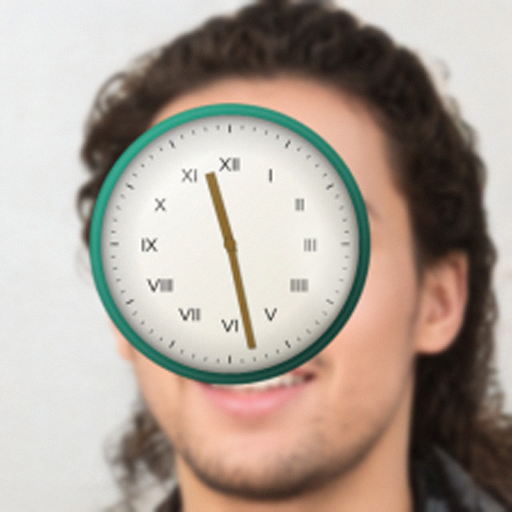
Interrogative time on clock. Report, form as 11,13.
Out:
11,28
